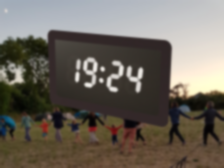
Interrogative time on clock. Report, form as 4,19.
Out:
19,24
